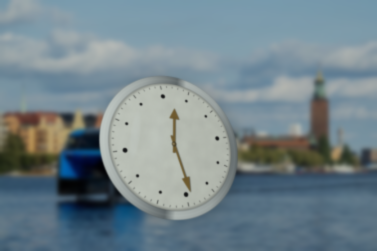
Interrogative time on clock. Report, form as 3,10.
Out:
12,29
